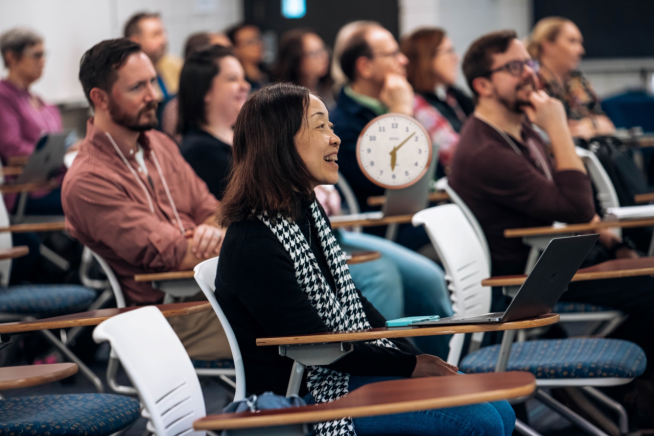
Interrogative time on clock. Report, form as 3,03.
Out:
6,08
